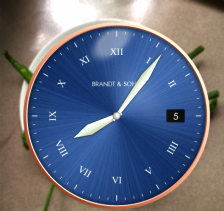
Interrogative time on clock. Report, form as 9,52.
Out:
8,06
